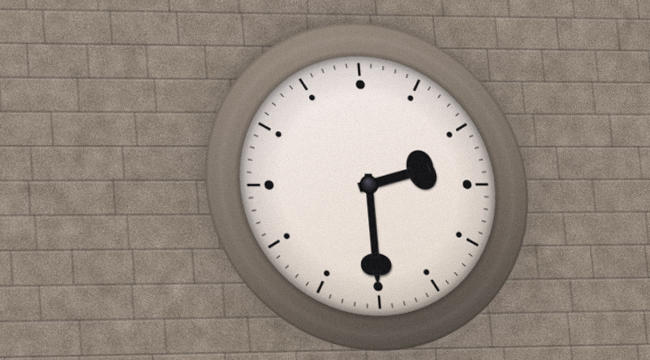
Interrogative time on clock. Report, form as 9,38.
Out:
2,30
